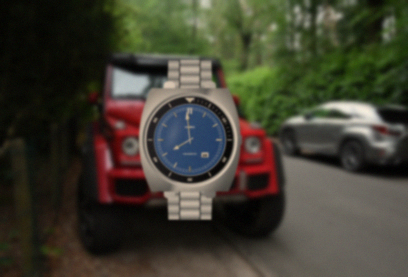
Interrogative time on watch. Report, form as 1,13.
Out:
7,59
